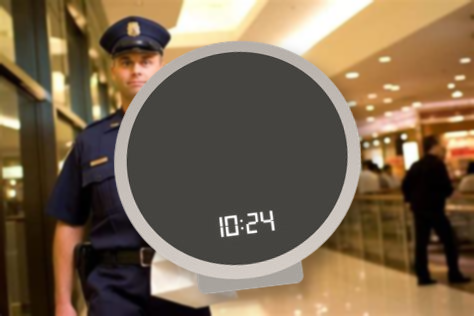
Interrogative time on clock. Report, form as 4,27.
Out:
10,24
